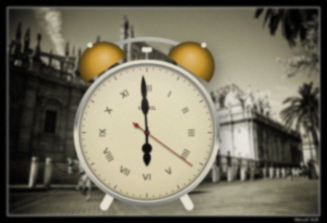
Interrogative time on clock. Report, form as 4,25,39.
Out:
5,59,21
